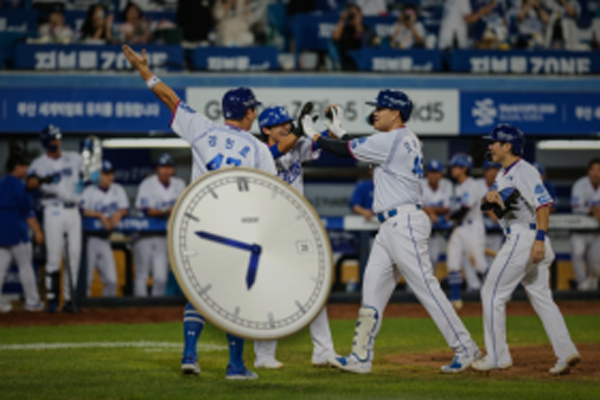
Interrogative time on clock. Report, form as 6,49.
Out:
6,48
